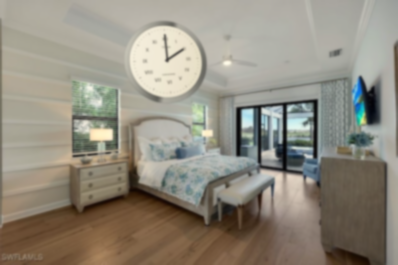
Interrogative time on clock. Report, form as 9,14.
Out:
2,00
